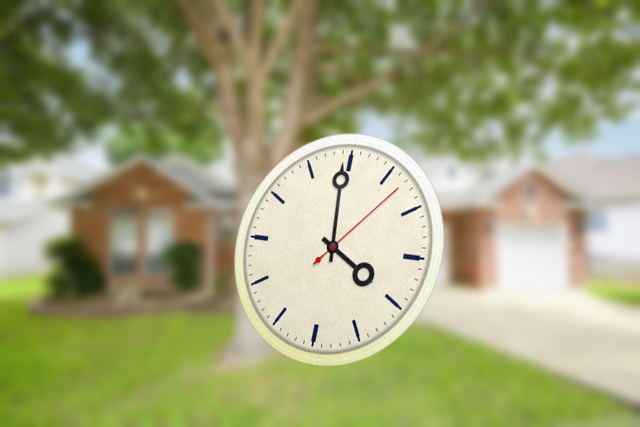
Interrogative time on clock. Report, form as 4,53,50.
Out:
3,59,07
